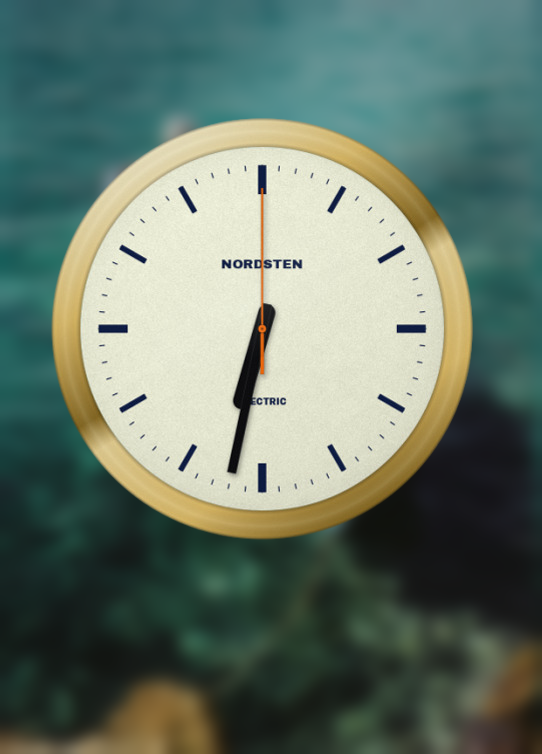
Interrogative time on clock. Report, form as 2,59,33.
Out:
6,32,00
